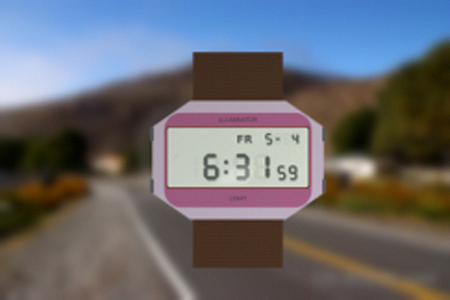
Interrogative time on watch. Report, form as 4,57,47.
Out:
6,31,59
